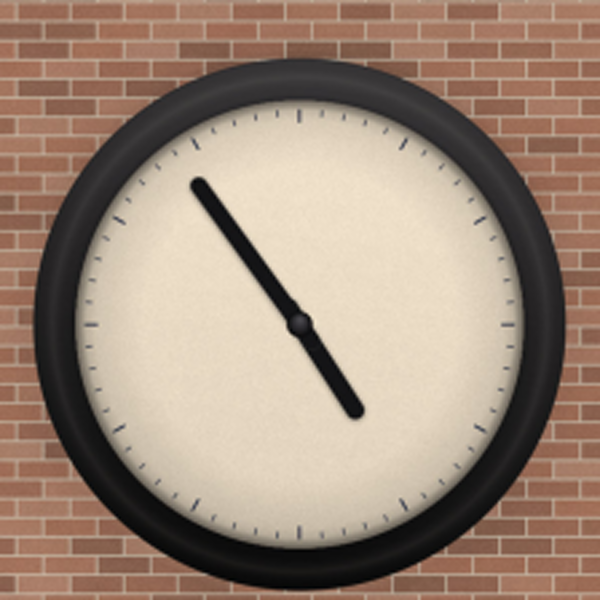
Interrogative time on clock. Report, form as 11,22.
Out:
4,54
